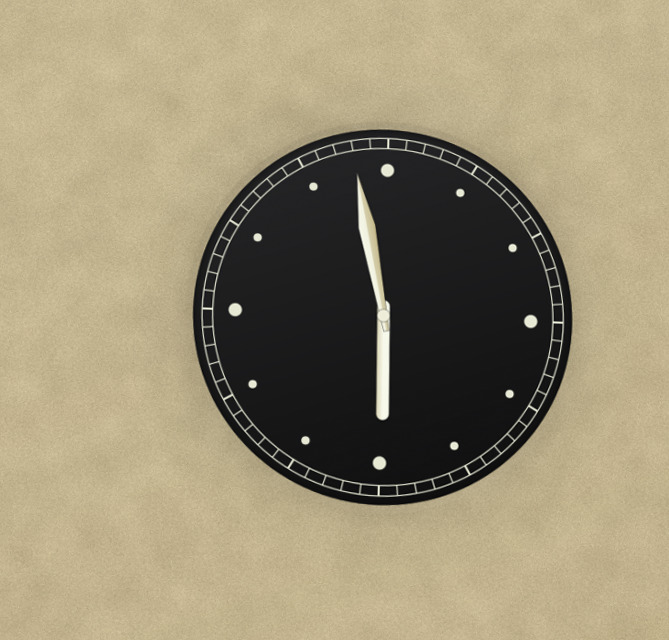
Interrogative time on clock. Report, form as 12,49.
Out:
5,58
